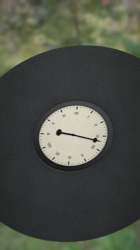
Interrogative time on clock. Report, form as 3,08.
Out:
9,17
